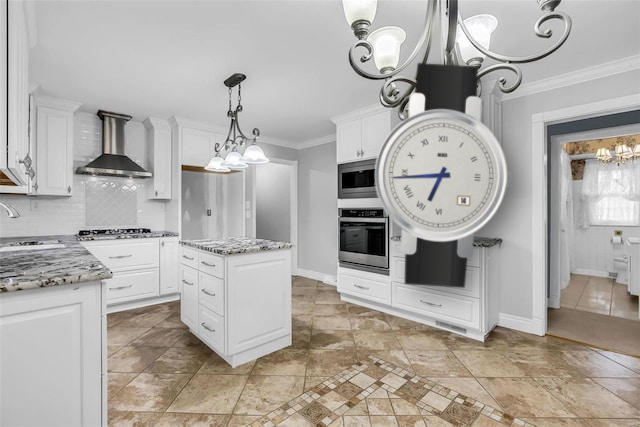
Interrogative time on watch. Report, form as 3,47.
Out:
6,44
